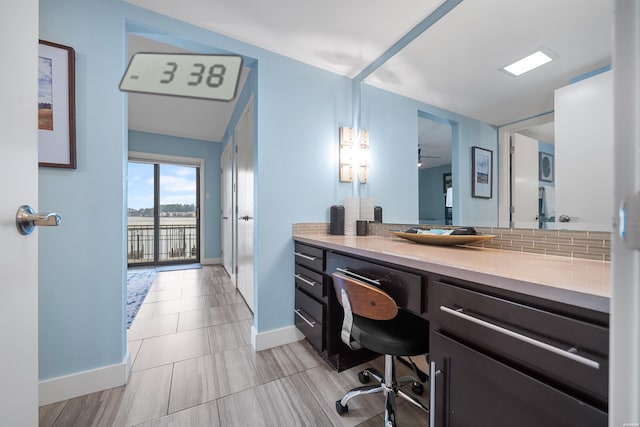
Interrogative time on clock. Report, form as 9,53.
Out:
3,38
